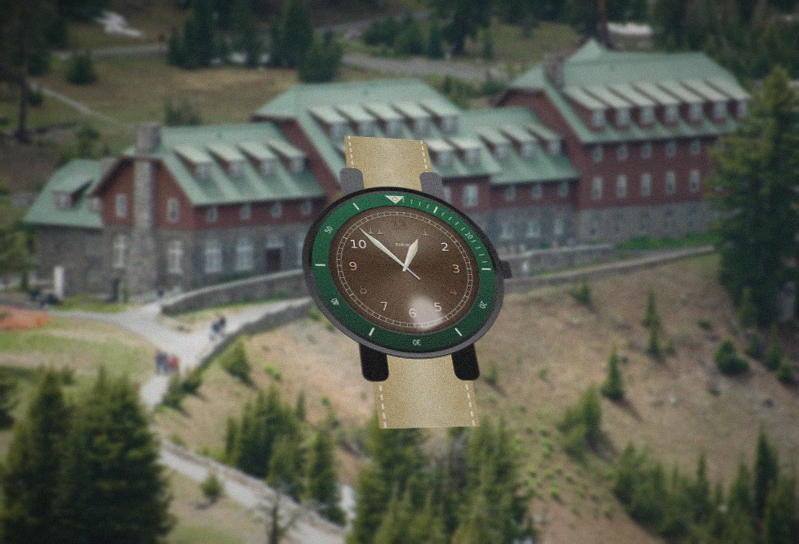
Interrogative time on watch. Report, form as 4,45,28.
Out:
12,52,53
